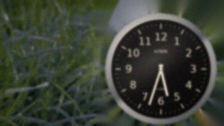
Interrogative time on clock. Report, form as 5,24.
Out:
5,33
